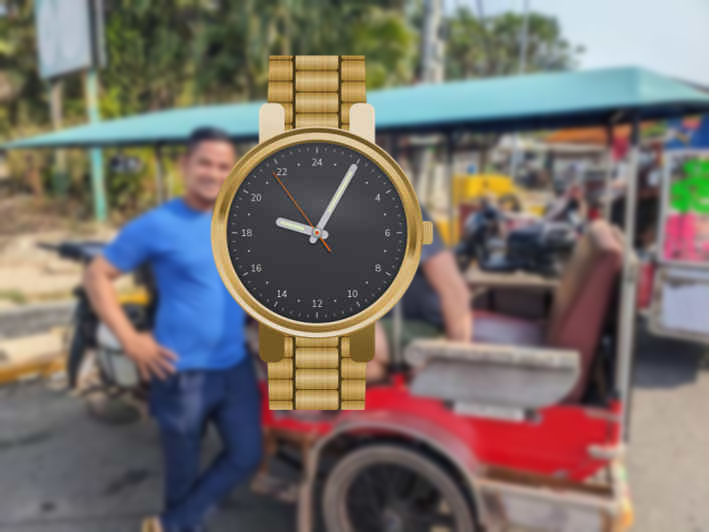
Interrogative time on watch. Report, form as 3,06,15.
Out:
19,04,54
